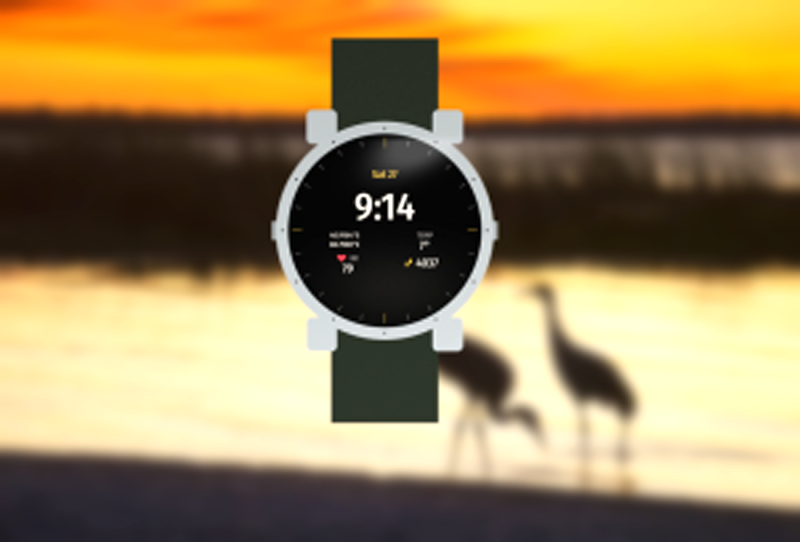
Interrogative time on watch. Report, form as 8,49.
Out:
9,14
